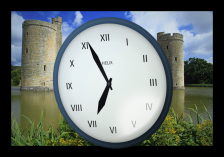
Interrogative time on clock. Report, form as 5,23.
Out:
6,56
